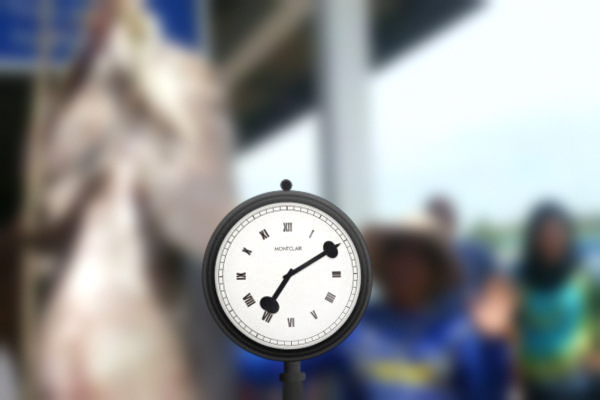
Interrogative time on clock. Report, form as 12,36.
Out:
7,10
